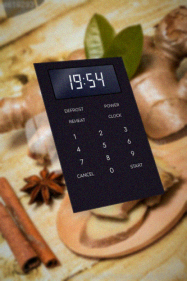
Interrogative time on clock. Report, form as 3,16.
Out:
19,54
